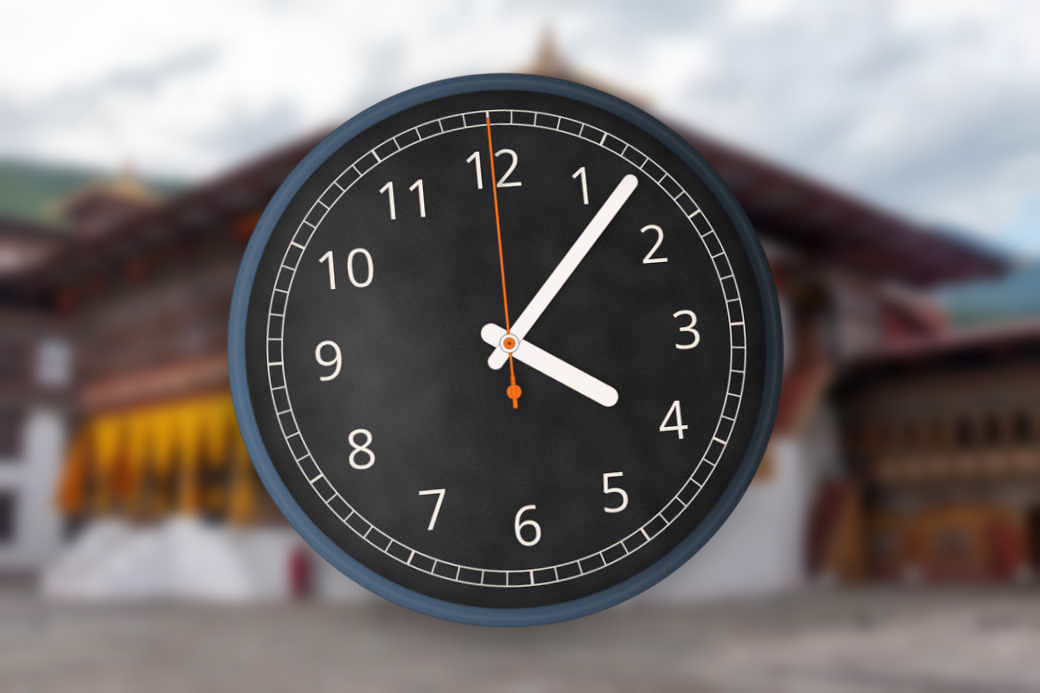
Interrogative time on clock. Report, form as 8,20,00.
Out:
4,07,00
